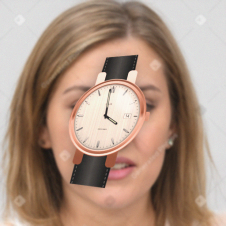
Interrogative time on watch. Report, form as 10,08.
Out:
3,59
